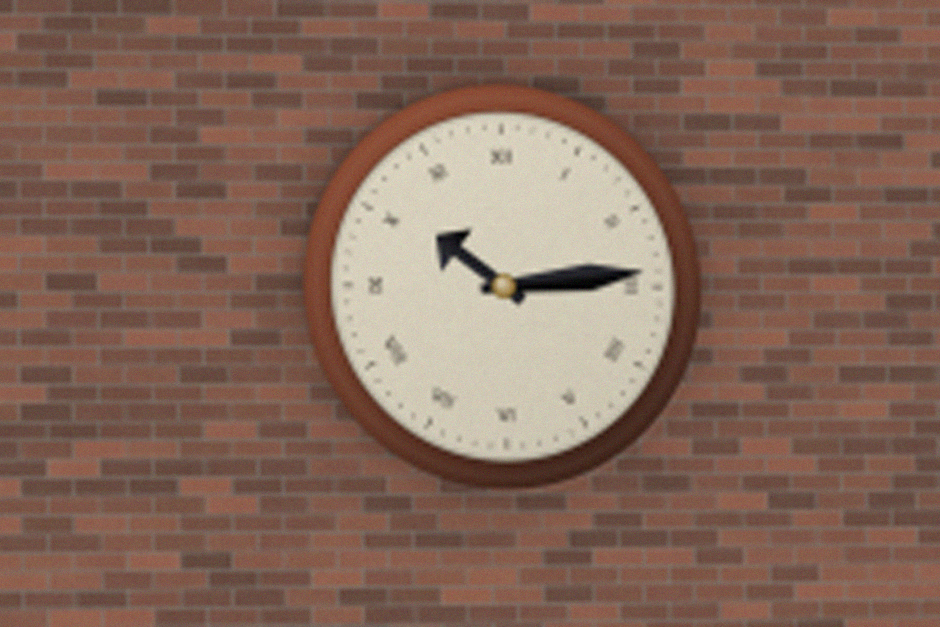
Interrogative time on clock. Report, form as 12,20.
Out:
10,14
